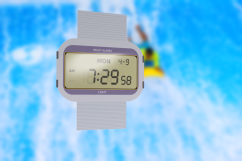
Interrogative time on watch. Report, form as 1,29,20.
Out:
7,29,58
